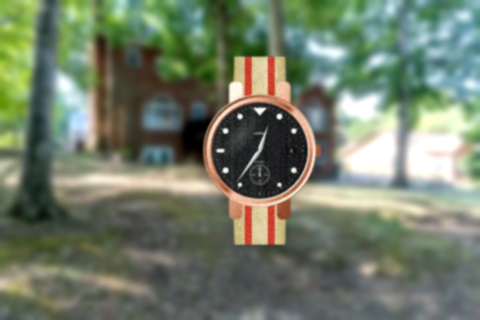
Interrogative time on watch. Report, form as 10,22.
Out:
12,36
